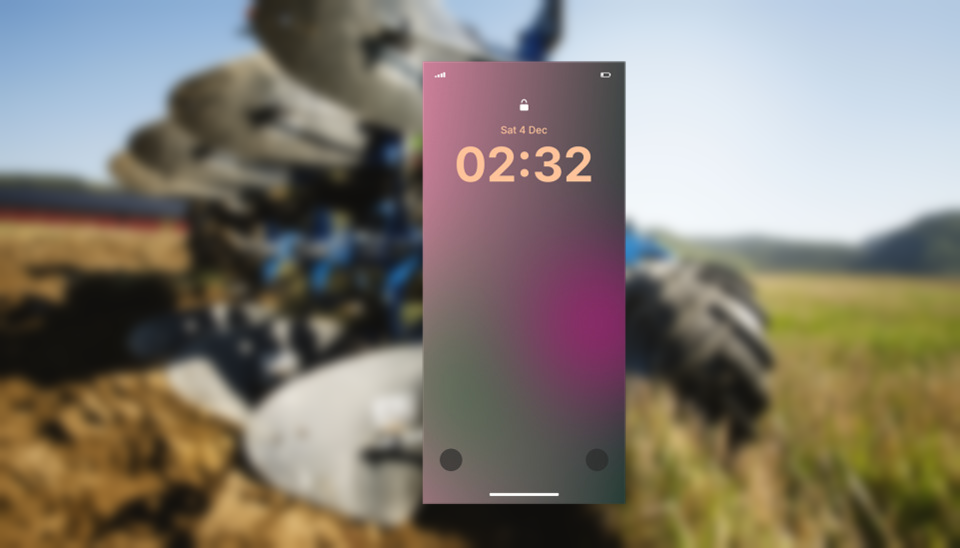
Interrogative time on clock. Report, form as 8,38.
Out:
2,32
